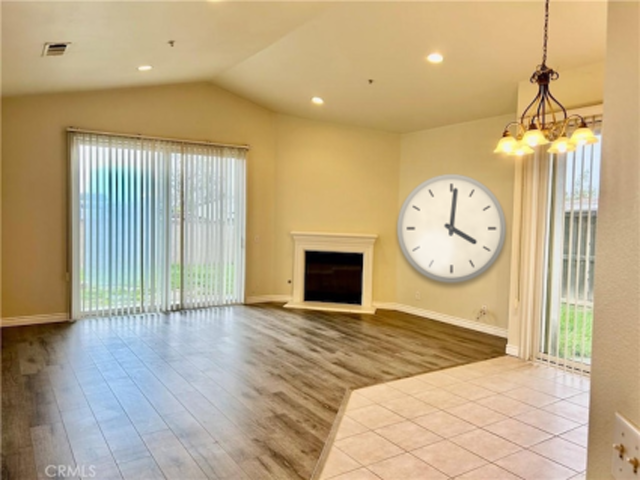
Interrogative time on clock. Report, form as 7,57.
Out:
4,01
